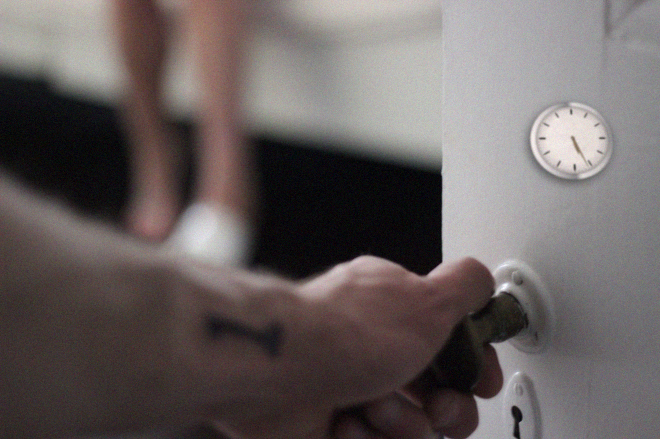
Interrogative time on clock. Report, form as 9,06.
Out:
5,26
